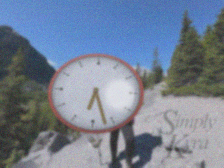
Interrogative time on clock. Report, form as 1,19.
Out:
6,27
